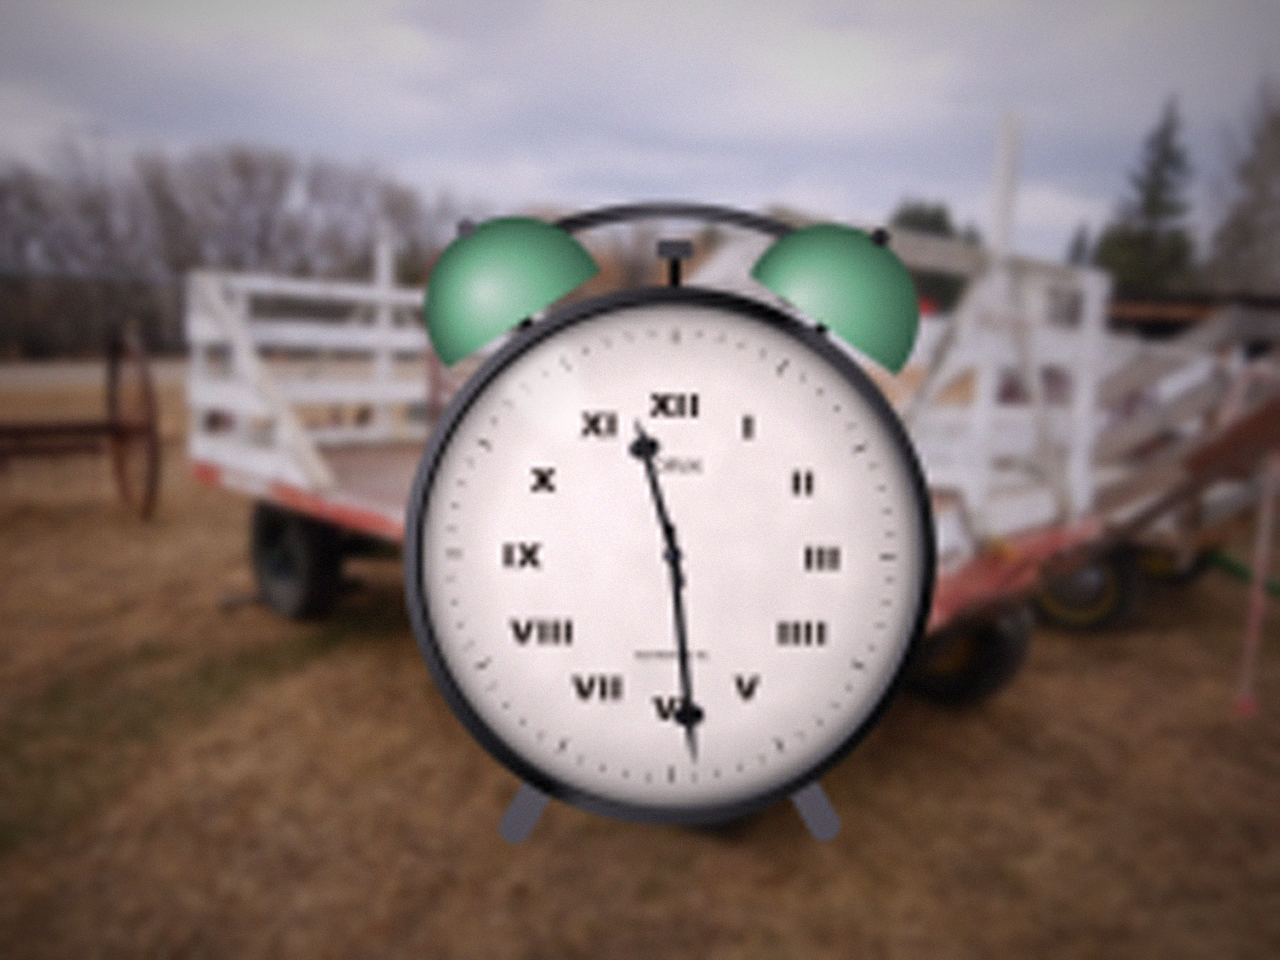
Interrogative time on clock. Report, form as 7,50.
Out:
11,29
